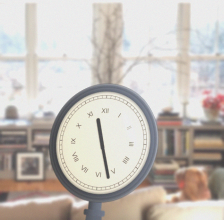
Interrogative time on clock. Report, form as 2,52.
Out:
11,27
